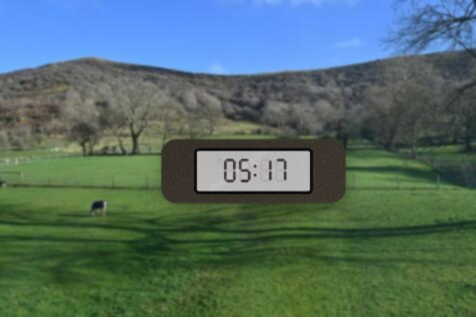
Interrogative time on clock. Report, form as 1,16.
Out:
5,17
